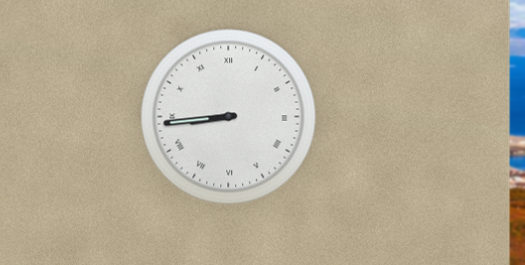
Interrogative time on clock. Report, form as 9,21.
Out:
8,44
